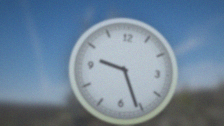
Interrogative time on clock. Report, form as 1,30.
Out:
9,26
